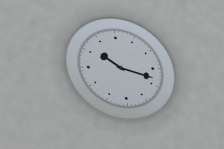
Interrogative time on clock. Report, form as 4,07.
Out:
10,18
